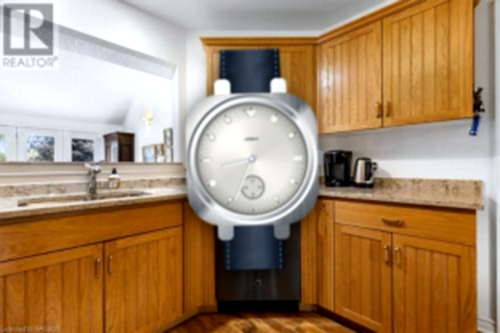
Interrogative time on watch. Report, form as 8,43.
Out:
8,34
